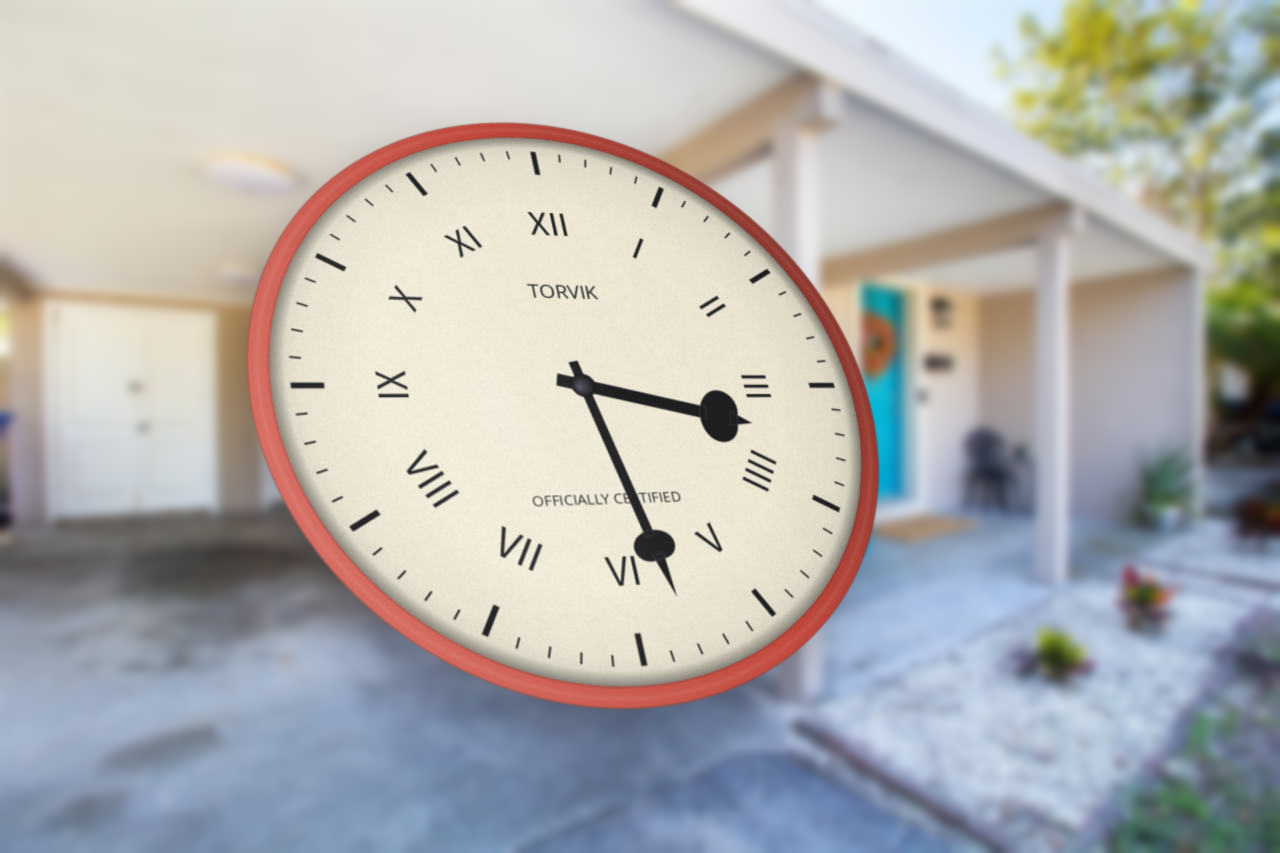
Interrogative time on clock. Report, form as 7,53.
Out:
3,28
